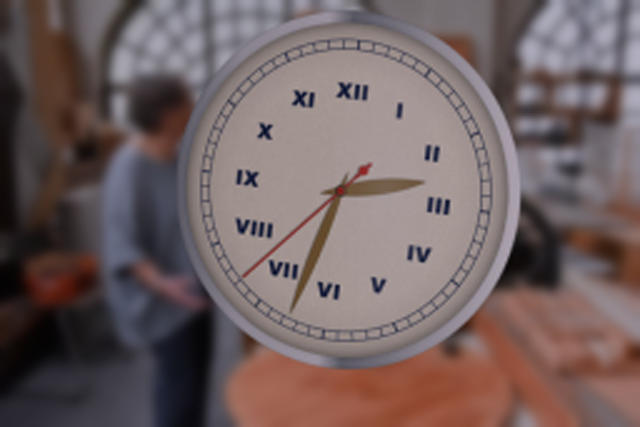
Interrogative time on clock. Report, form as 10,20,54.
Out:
2,32,37
